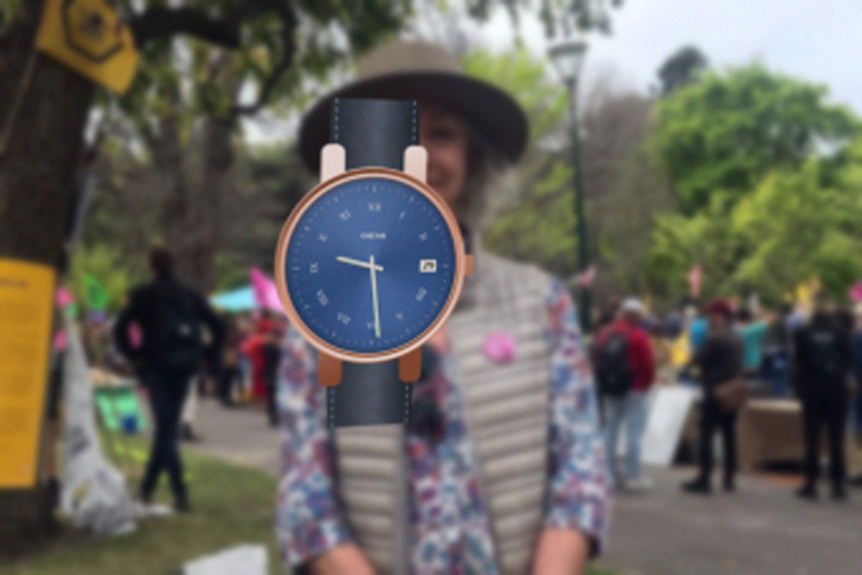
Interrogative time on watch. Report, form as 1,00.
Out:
9,29
